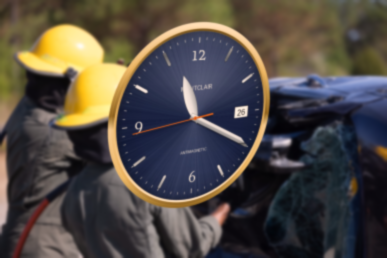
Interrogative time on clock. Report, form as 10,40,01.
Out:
11,19,44
